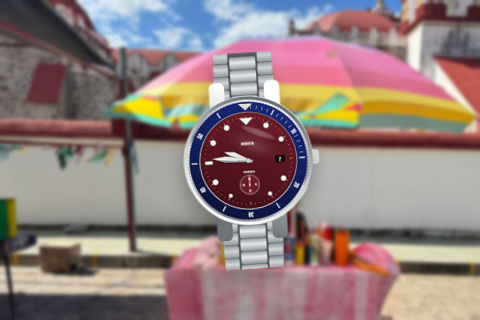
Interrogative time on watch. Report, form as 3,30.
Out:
9,46
